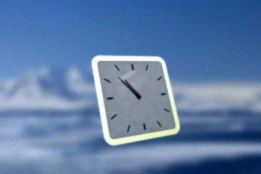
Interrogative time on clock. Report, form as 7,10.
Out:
10,53
